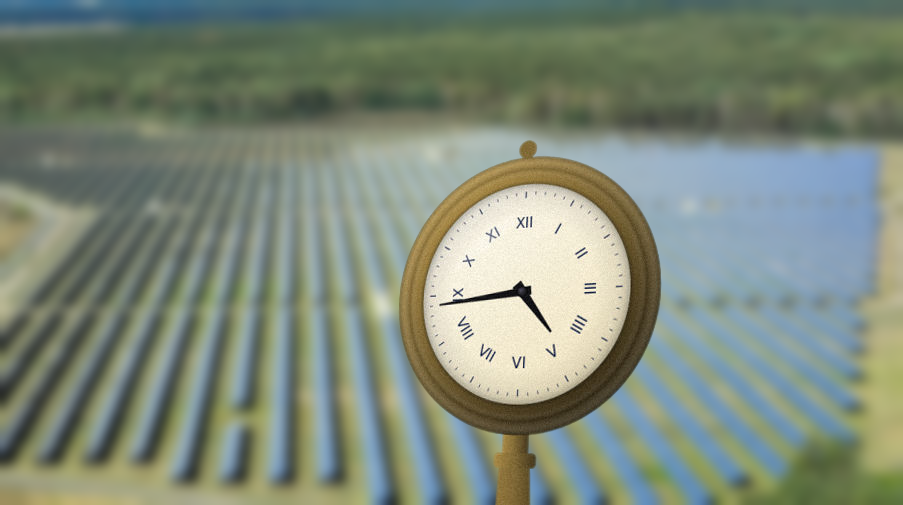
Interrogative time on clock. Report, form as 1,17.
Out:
4,44
